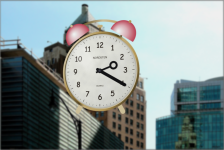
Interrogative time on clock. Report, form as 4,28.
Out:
2,20
